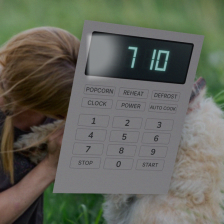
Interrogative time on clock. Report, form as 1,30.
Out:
7,10
